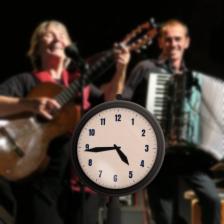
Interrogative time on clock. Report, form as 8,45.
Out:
4,44
